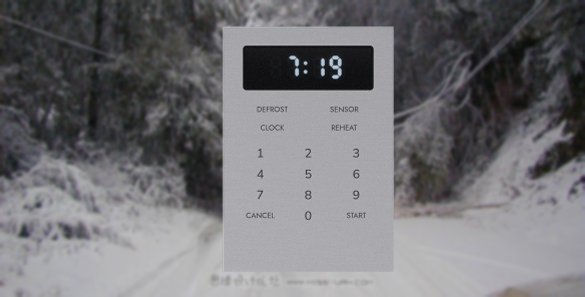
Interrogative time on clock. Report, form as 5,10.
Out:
7,19
